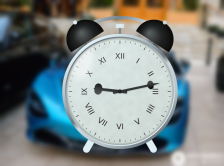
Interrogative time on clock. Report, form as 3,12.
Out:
9,13
